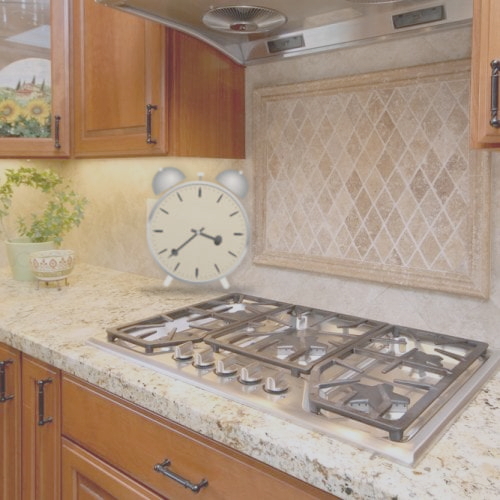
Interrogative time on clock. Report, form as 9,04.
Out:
3,38
